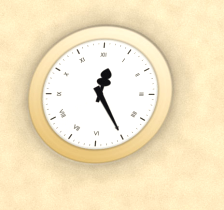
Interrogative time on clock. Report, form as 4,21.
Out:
12,25
